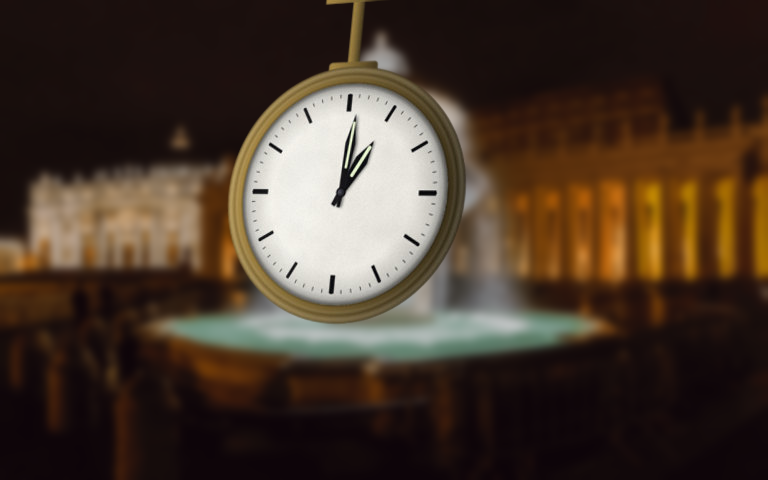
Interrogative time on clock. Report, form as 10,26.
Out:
1,01
